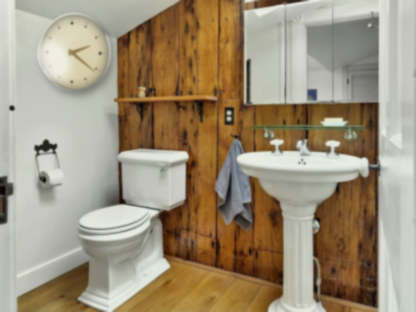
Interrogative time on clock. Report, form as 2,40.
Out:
2,21
